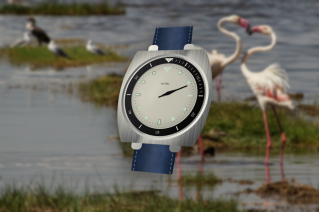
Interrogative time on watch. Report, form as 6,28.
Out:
2,11
